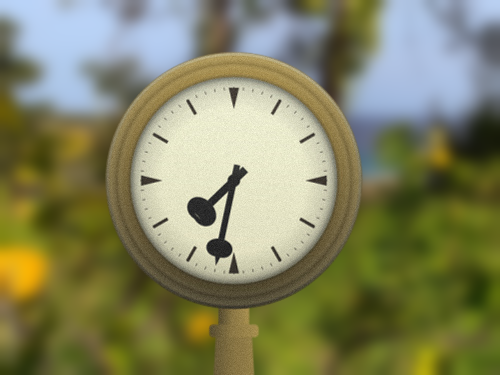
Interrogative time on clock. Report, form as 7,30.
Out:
7,32
